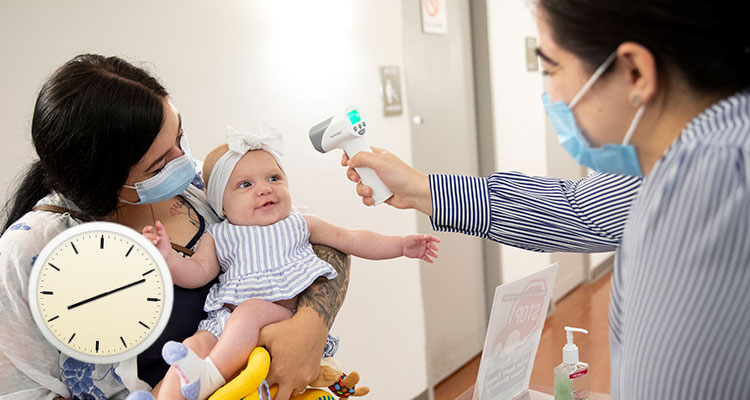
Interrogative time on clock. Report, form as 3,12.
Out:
8,11
